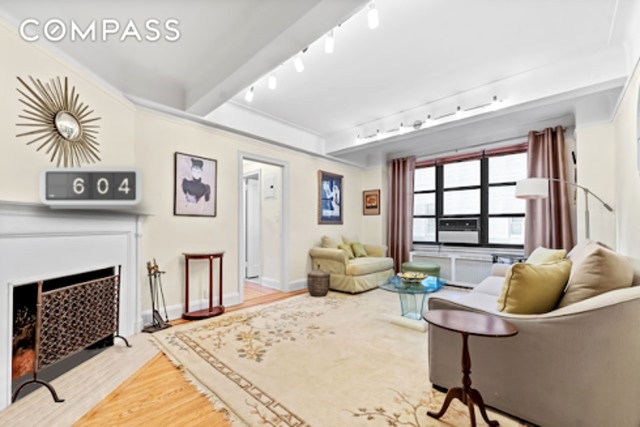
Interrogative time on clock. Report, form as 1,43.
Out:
6,04
